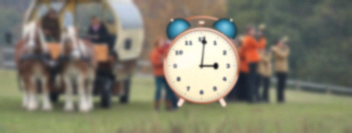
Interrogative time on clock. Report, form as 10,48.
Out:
3,01
